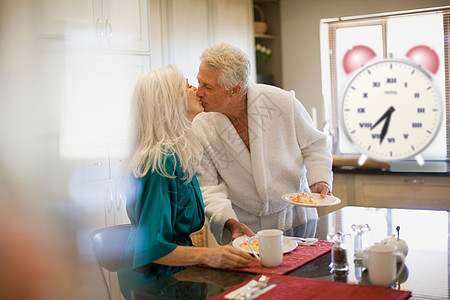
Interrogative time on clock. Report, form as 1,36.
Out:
7,33
